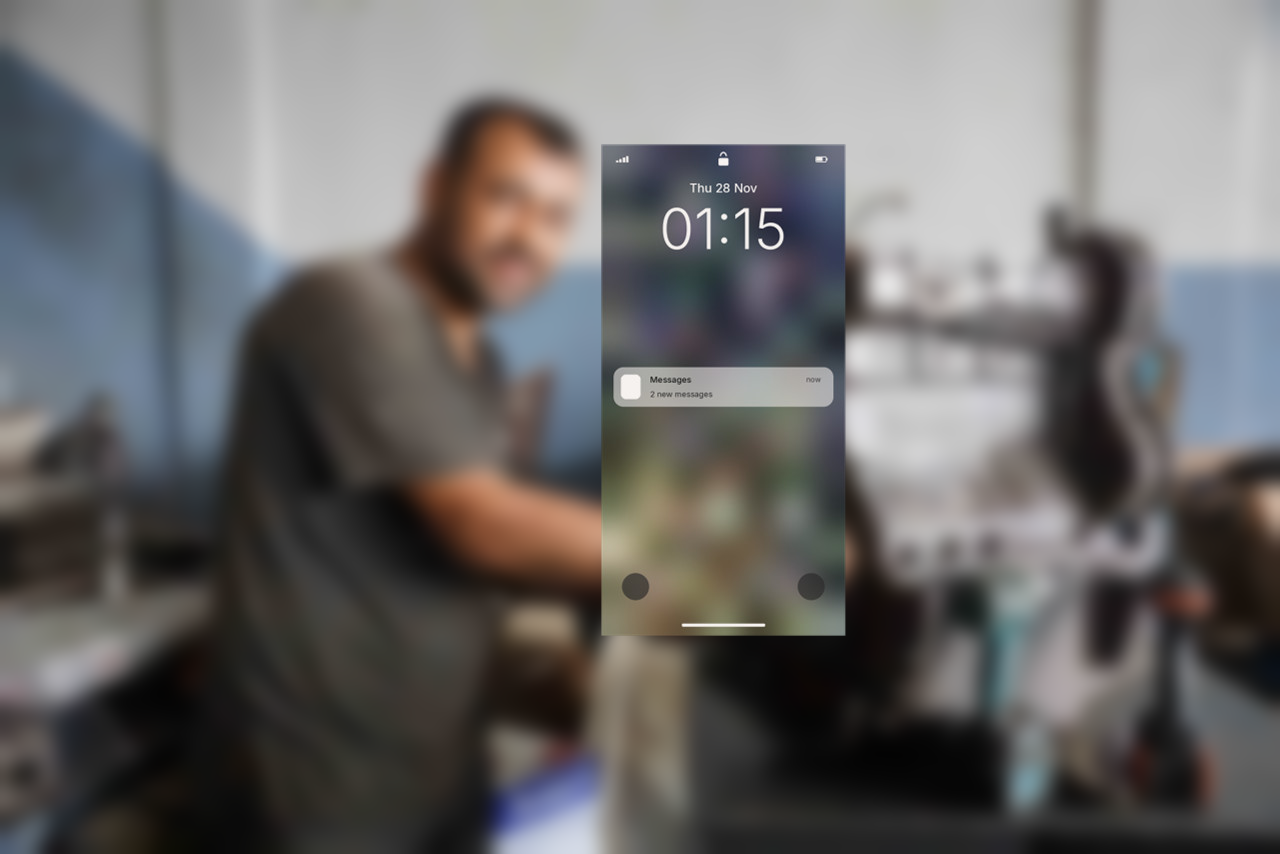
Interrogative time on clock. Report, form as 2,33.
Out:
1,15
